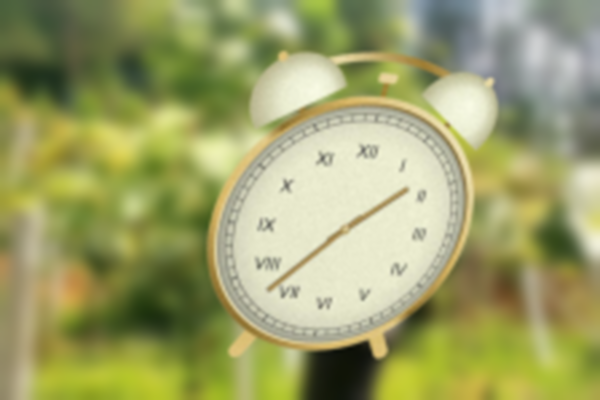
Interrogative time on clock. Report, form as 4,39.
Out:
1,37
